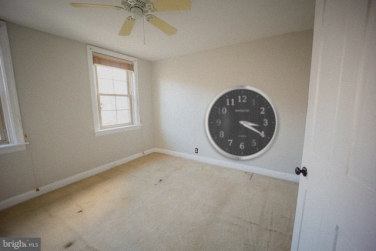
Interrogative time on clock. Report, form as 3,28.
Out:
3,20
